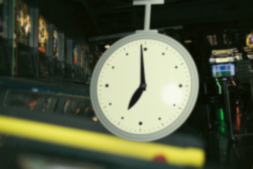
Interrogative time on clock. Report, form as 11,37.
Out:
6,59
